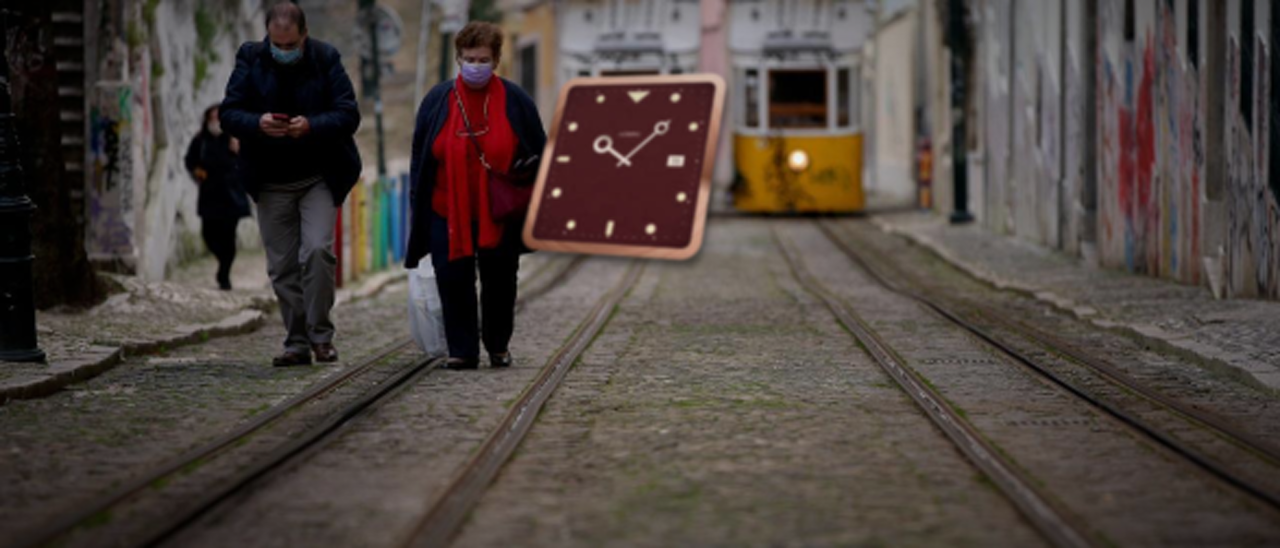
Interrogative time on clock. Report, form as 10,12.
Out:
10,07
